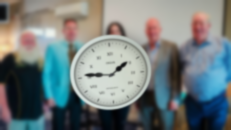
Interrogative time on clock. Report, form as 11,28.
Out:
1,46
